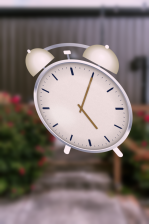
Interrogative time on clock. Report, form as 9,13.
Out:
5,05
